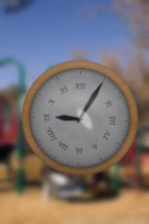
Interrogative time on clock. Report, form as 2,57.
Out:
9,05
